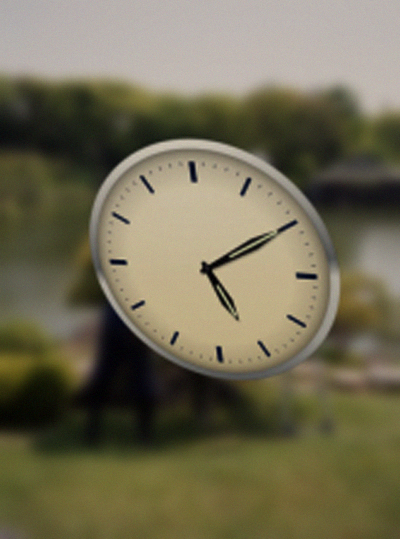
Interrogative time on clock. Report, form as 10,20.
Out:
5,10
